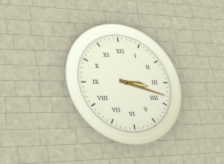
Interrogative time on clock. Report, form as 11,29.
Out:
3,18
